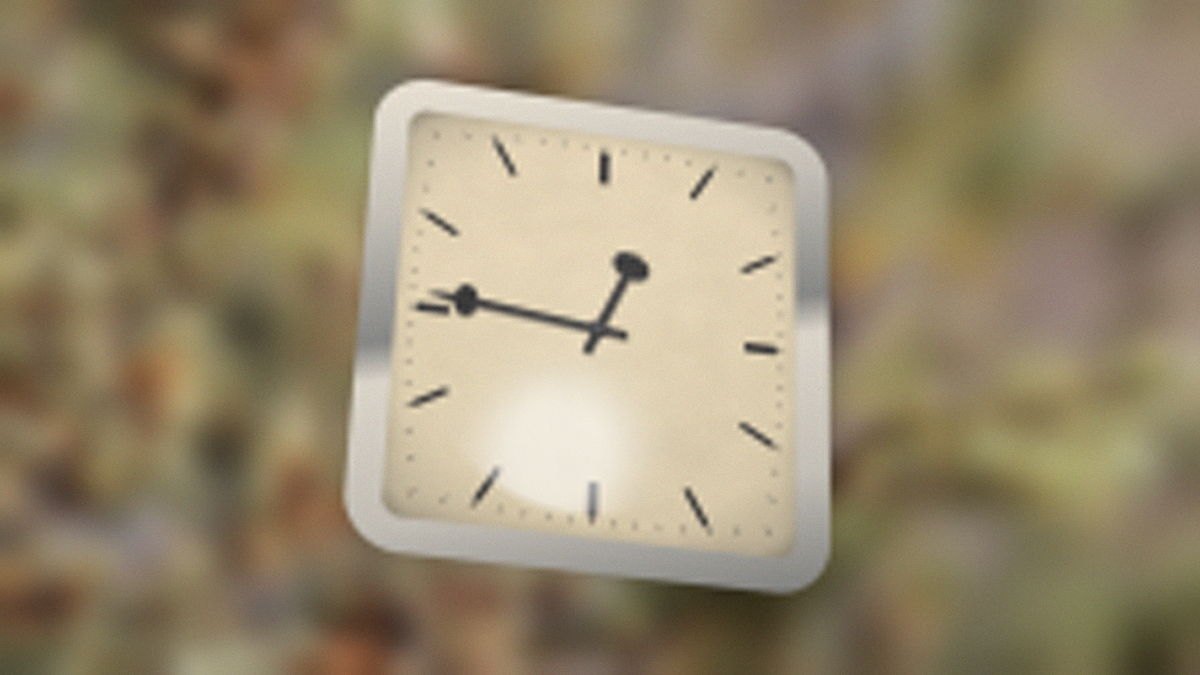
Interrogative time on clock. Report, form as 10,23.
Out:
12,46
